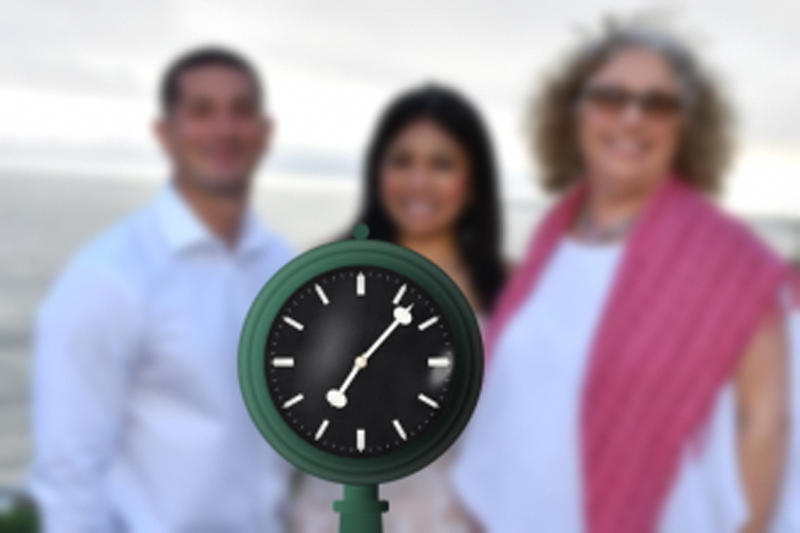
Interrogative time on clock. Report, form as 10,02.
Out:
7,07
